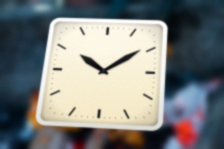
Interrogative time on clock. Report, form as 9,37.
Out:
10,09
